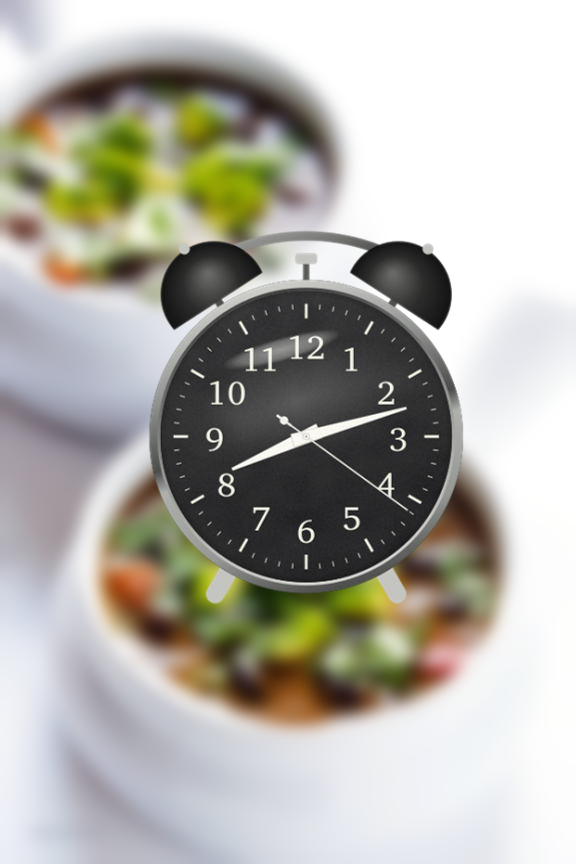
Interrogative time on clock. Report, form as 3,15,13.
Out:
8,12,21
